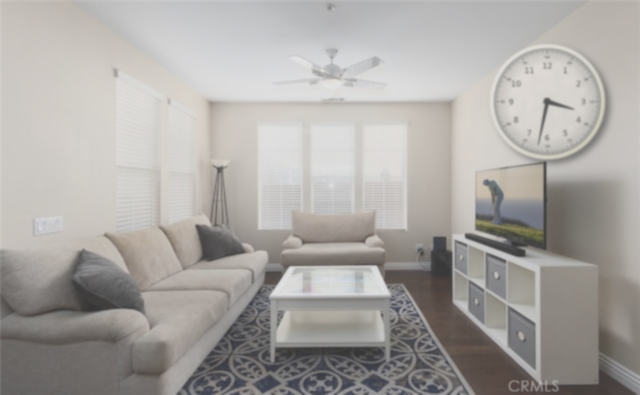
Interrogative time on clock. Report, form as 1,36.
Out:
3,32
